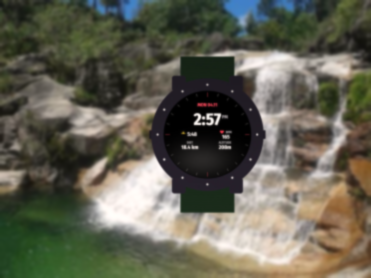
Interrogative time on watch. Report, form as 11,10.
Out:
2,57
